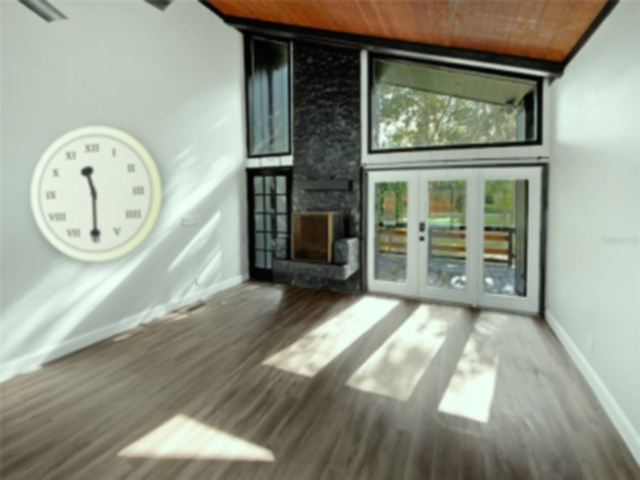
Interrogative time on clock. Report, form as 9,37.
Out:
11,30
